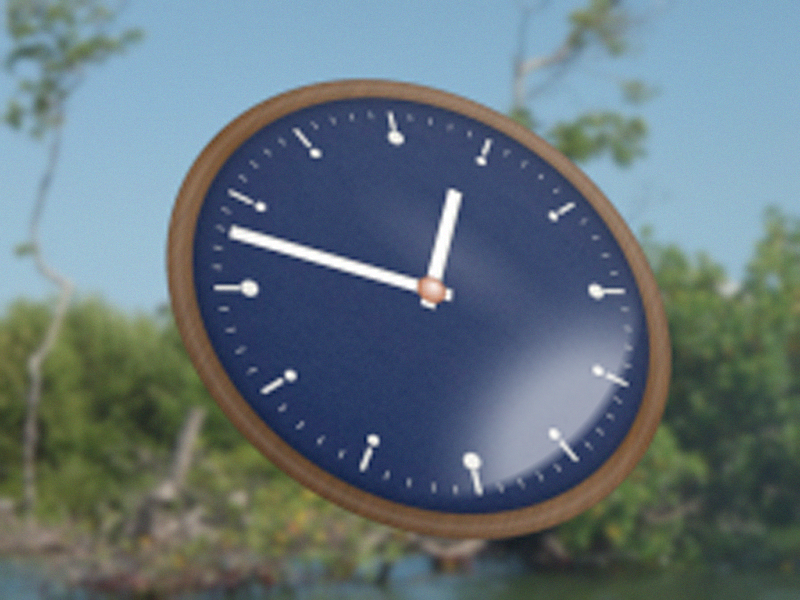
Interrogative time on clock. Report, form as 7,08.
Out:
12,48
